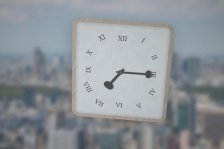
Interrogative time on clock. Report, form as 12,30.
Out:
7,15
